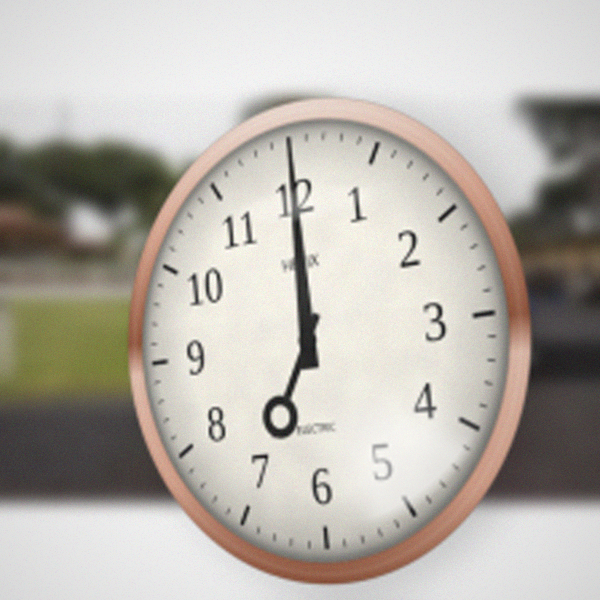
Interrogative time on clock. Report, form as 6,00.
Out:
7,00
